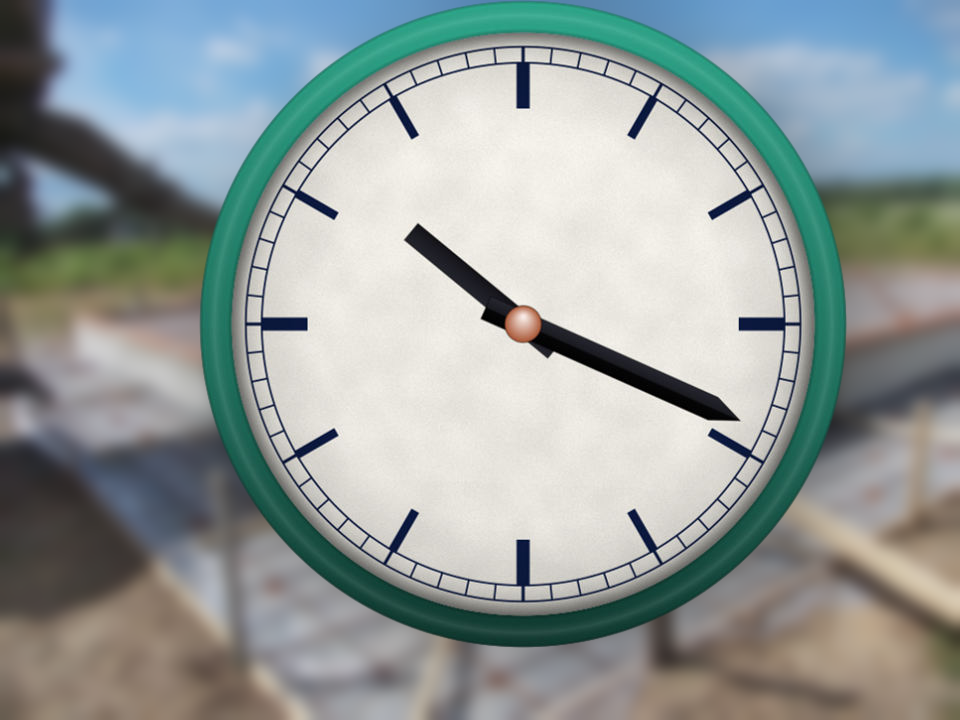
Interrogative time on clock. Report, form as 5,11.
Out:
10,19
